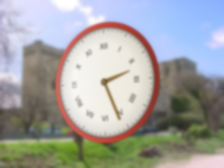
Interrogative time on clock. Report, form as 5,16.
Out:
2,26
